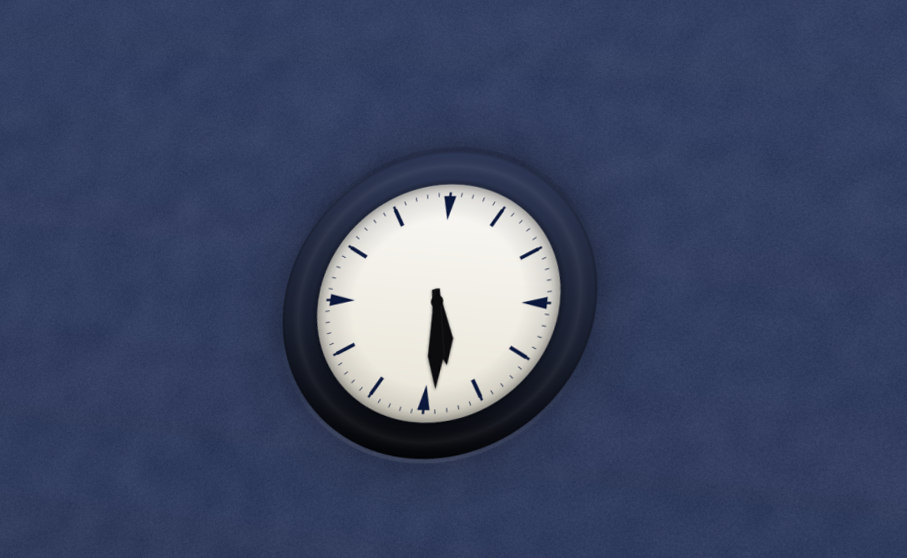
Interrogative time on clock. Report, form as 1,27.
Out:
5,29
